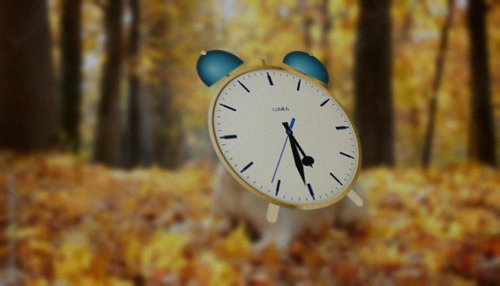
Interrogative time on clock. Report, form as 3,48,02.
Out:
5,30,36
